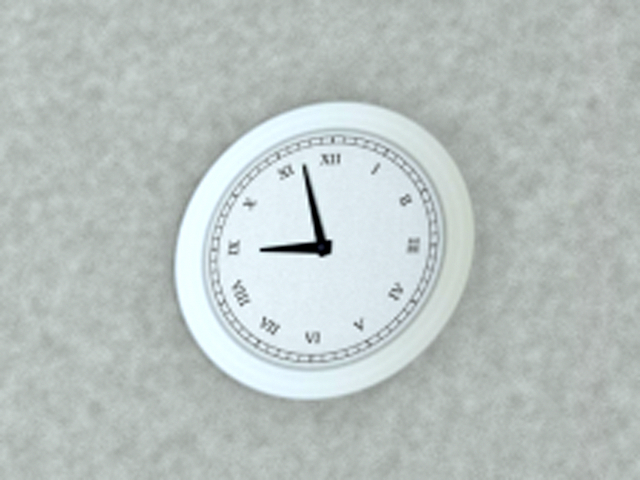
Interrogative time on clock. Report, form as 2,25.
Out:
8,57
